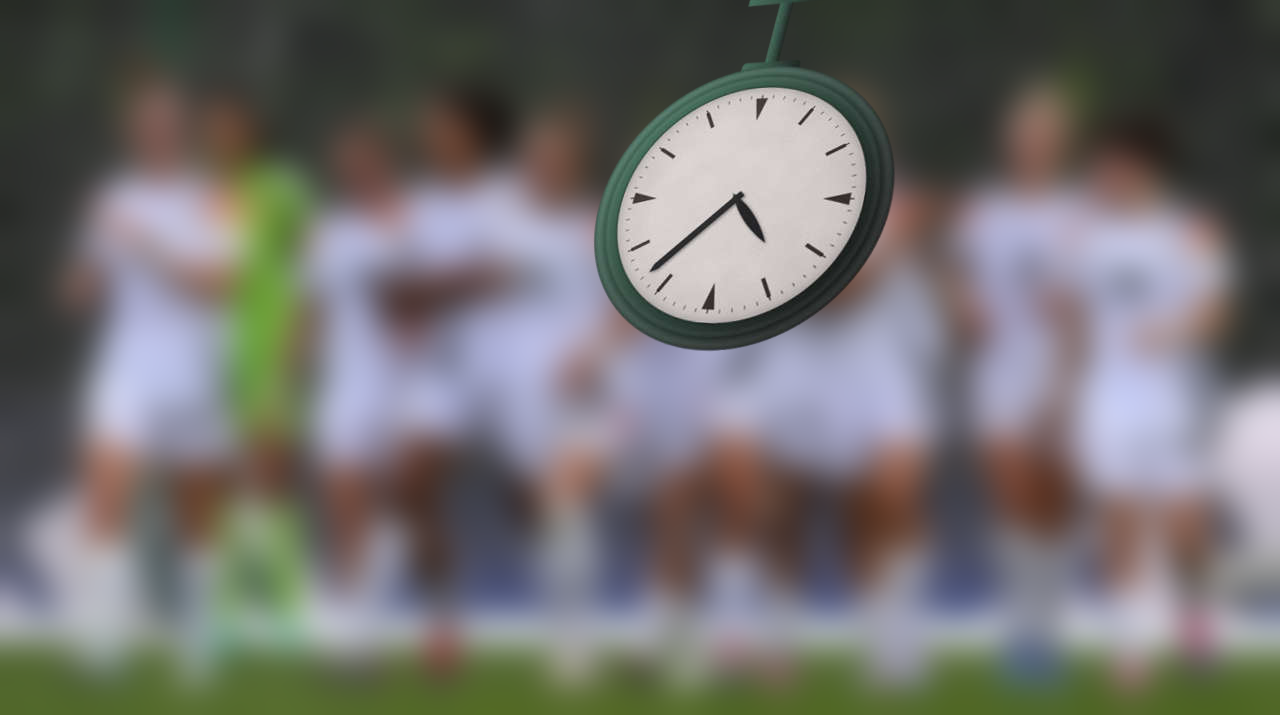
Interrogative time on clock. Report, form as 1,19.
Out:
4,37
